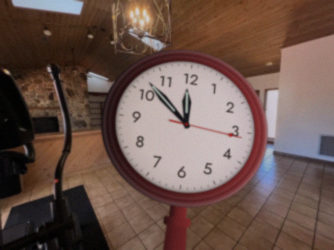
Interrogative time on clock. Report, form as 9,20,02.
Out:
11,52,16
